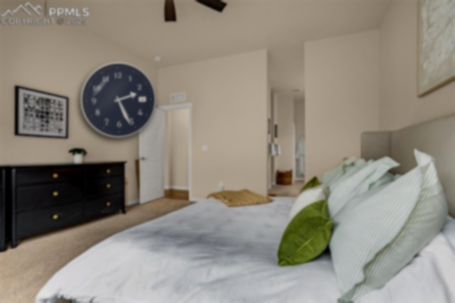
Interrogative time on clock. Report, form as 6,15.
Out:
2,26
